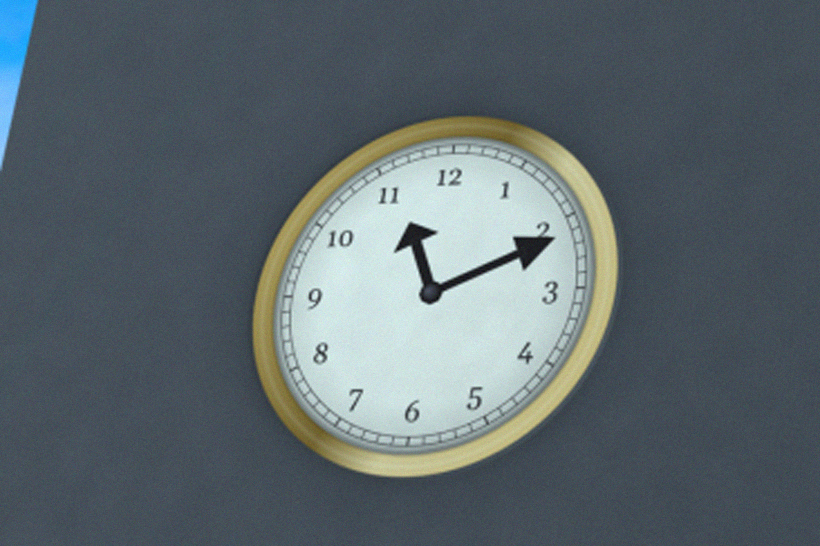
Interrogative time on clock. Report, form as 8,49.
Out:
11,11
